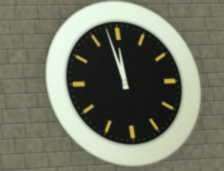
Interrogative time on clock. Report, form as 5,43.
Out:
11,58
